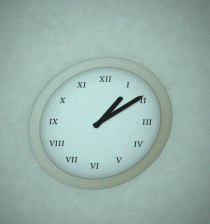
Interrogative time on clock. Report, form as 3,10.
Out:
1,09
